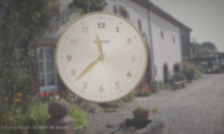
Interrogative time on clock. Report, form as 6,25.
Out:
11,38
